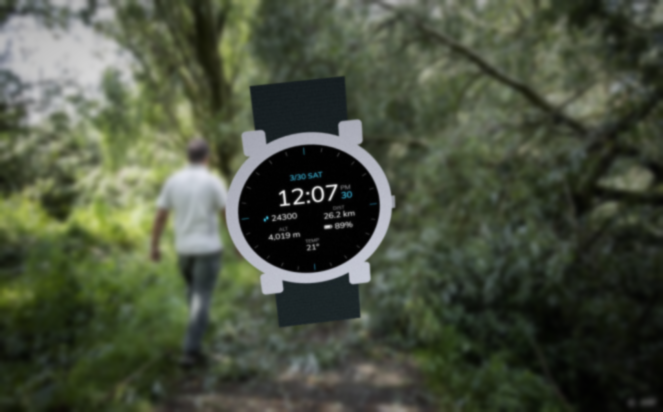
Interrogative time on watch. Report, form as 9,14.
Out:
12,07
